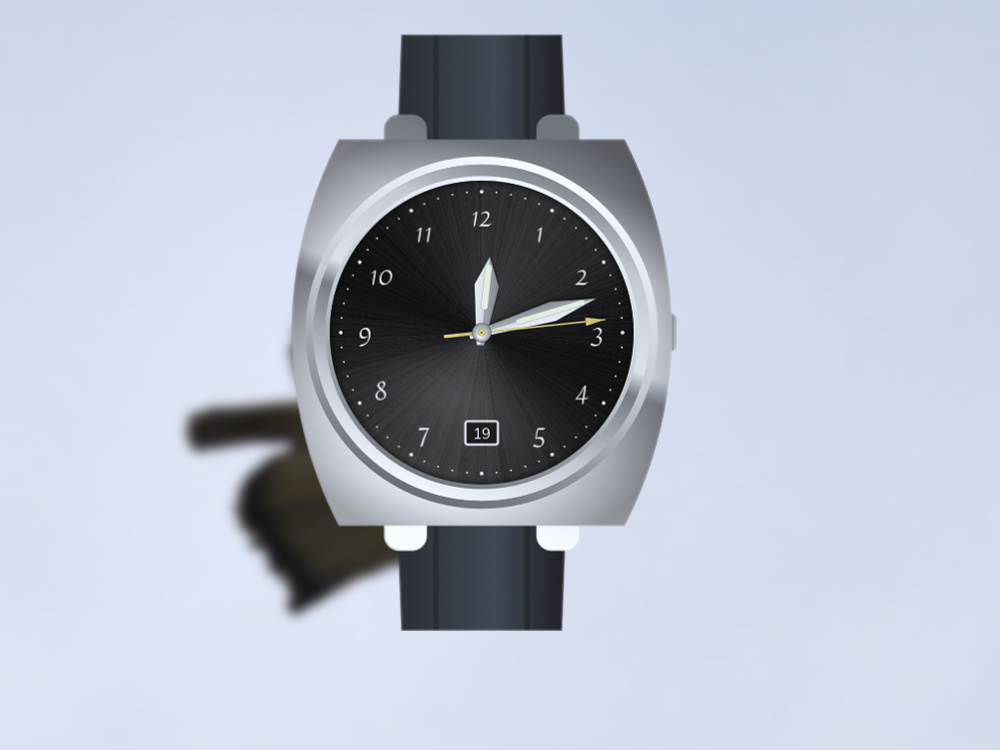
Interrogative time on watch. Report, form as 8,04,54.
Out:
12,12,14
